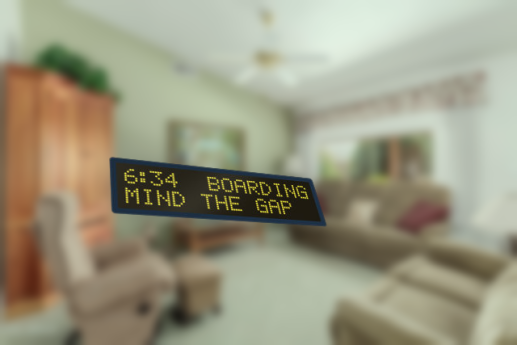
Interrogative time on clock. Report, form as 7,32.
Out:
6,34
